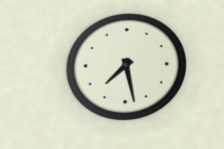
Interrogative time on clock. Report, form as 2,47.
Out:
7,28
